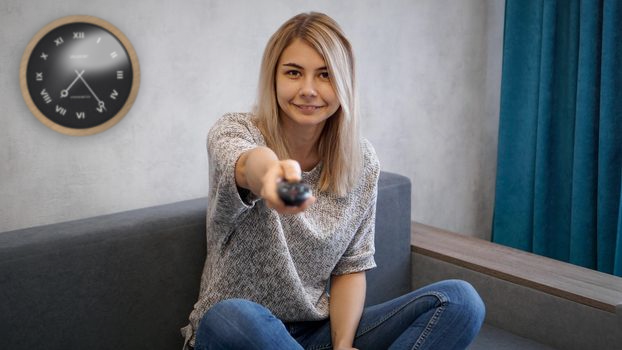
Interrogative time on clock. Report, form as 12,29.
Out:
7,24
